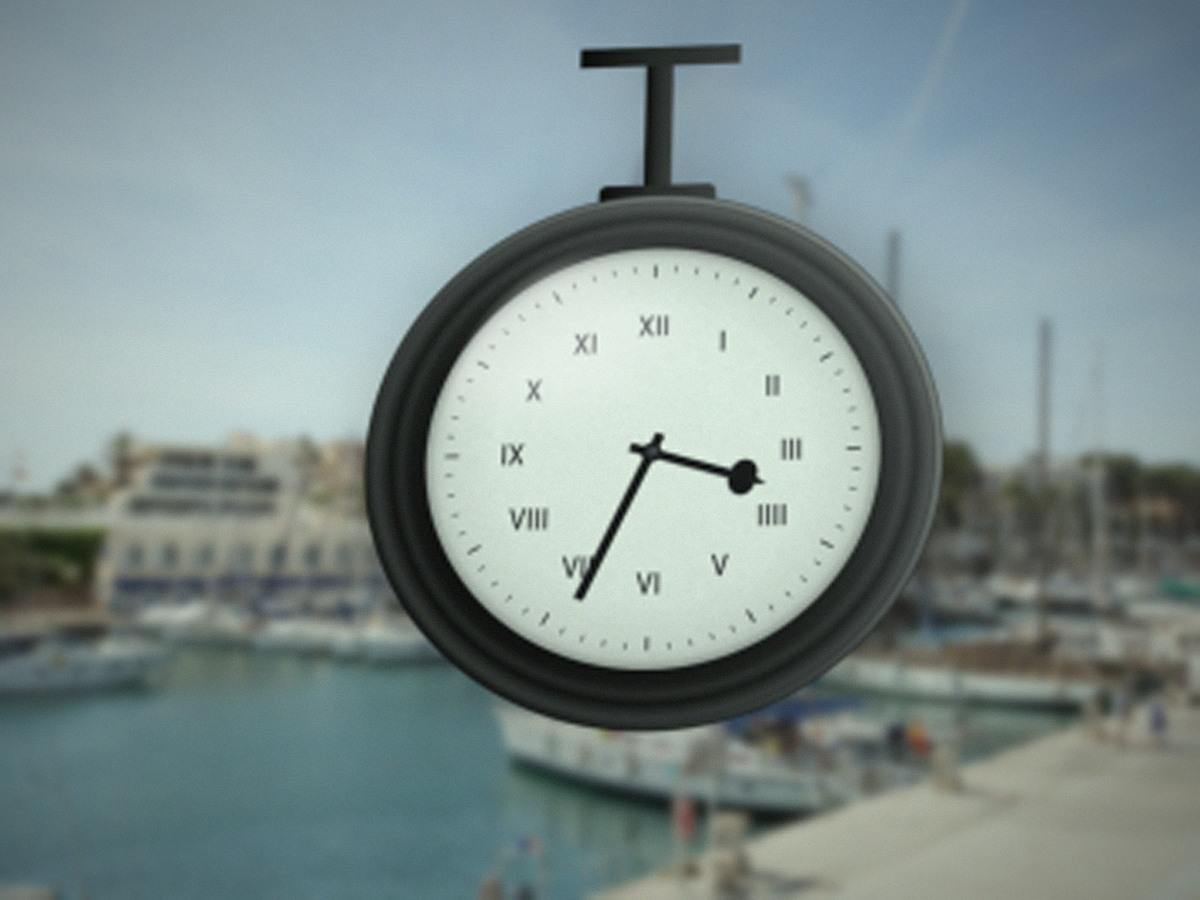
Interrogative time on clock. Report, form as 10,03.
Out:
3,34
